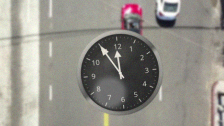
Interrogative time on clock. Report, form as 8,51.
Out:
11,55
